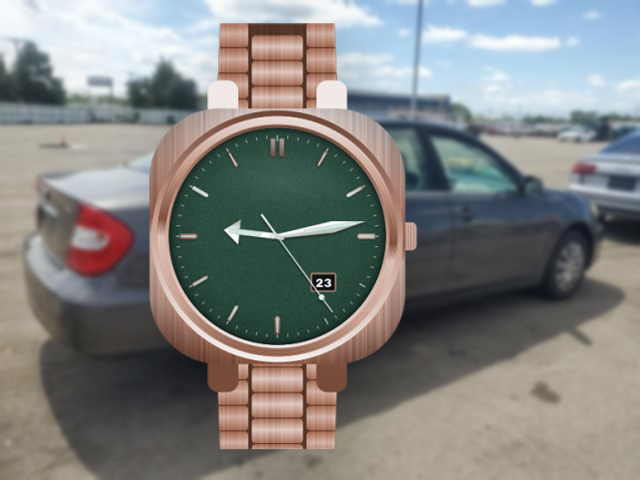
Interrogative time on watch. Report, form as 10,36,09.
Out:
9,13,24
